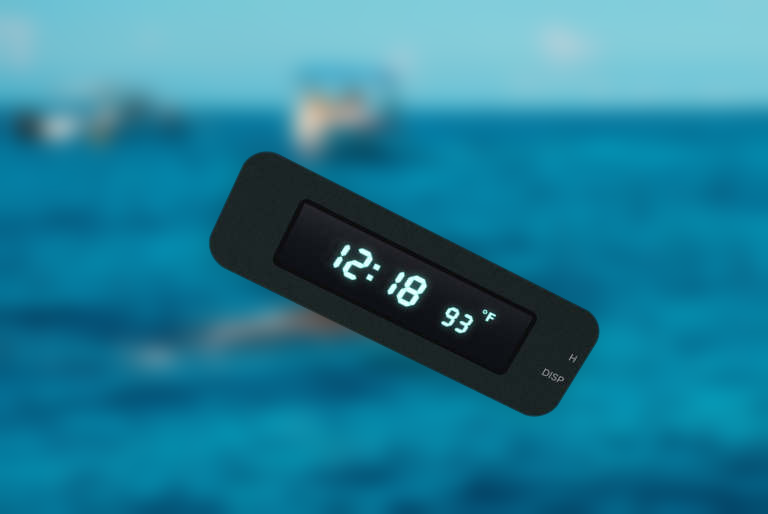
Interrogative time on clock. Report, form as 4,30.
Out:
12,18
